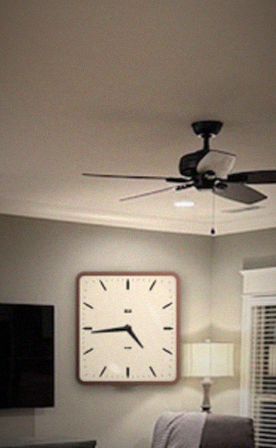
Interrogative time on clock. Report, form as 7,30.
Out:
4,44
